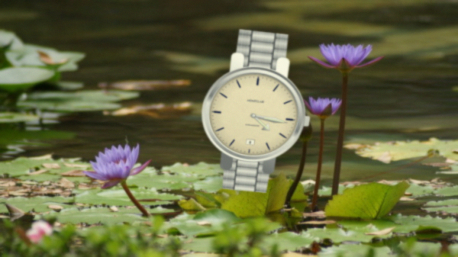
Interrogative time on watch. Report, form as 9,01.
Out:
4,16
